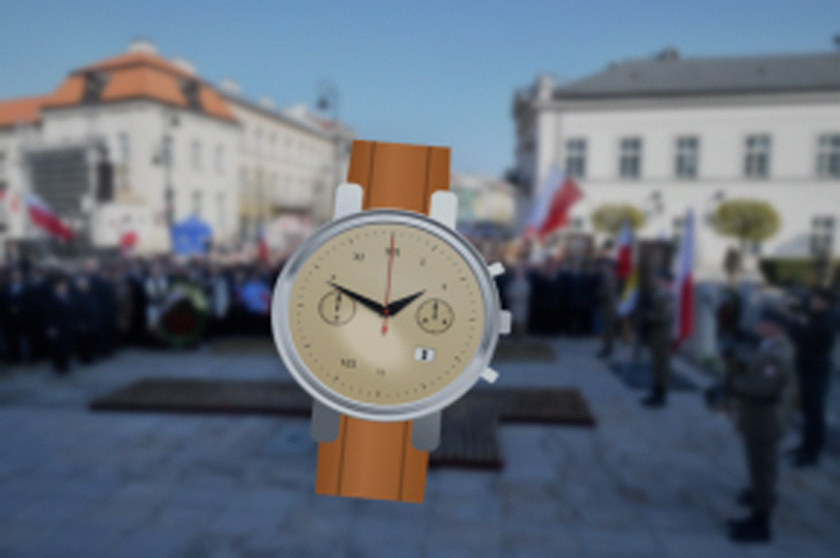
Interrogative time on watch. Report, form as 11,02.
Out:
1,49
